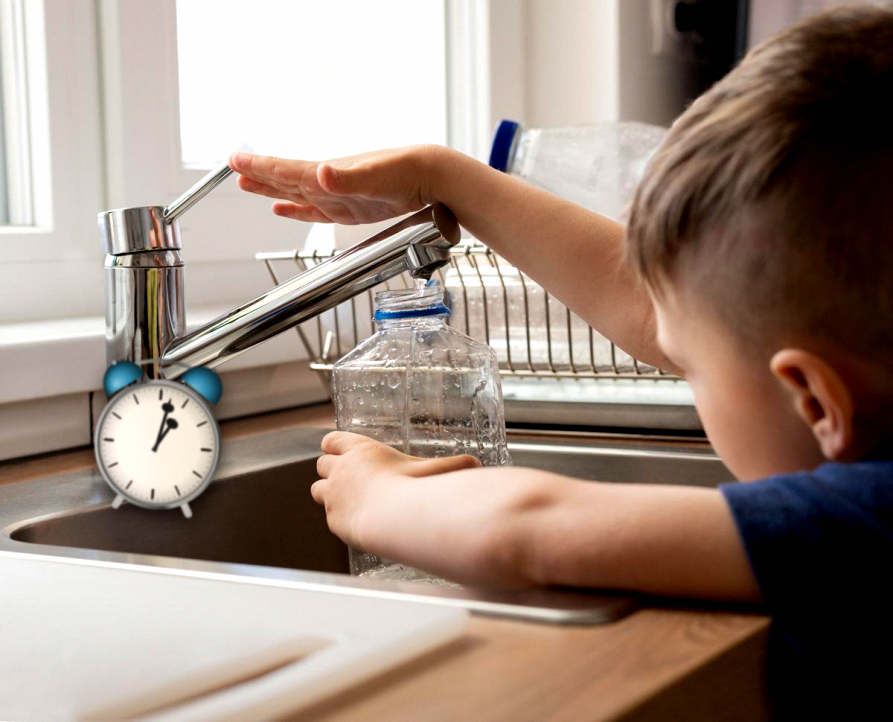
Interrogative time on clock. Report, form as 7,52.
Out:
1,02
